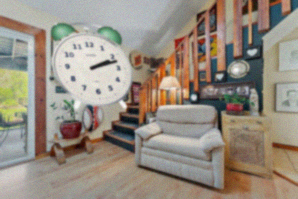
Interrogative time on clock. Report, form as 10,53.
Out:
2,12
